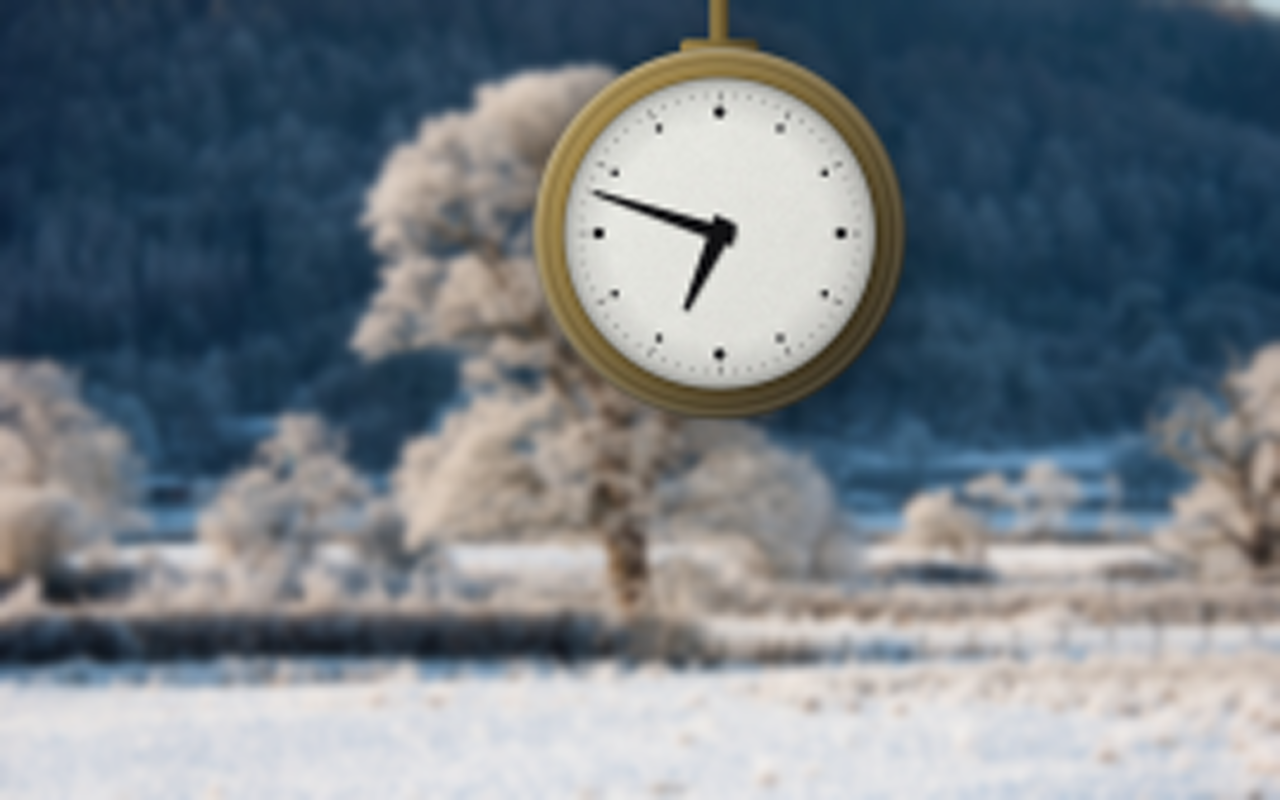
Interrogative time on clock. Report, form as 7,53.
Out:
6,48
